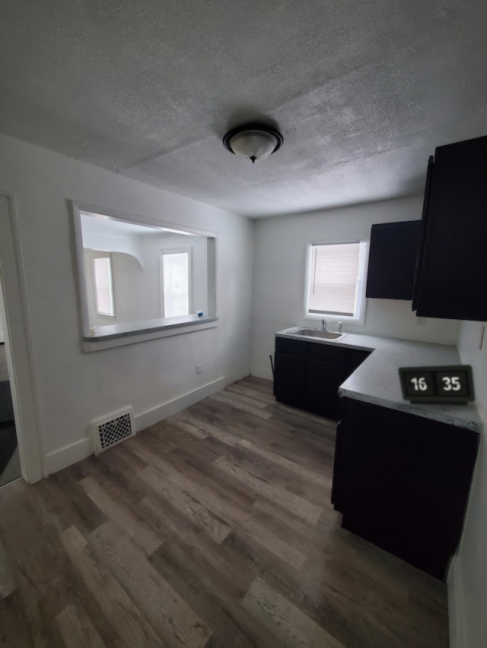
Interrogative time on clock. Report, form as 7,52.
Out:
16,35
